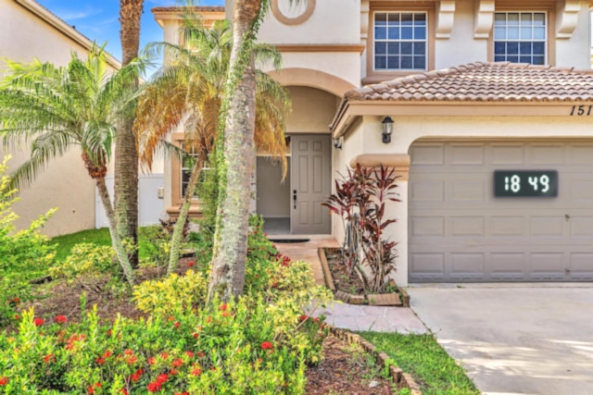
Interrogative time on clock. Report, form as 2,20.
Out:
18,49
